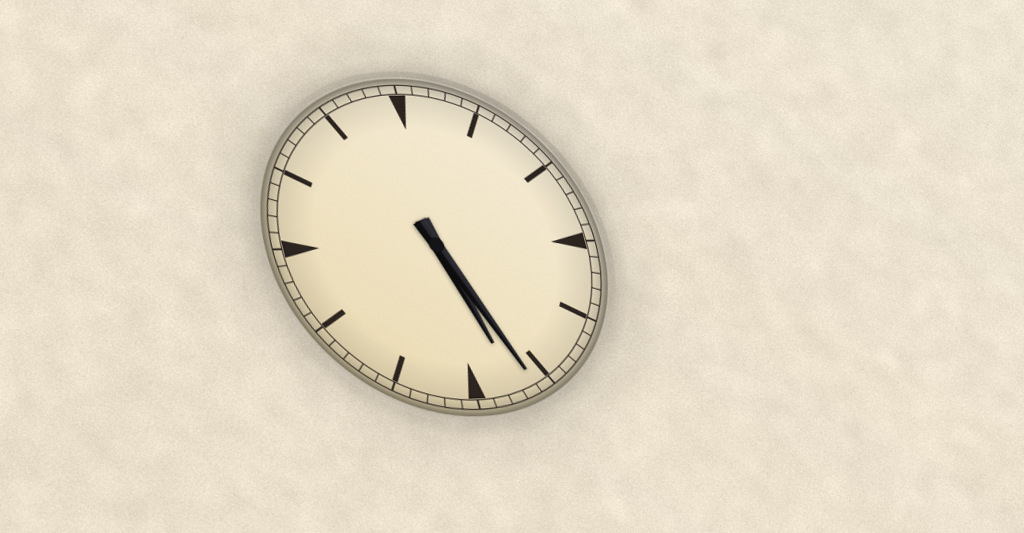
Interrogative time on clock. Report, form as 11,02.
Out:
5,26
